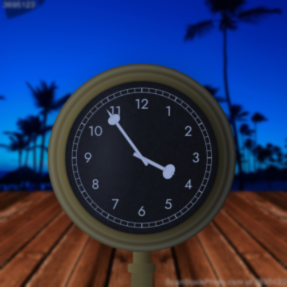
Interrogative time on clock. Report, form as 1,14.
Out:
3,54
